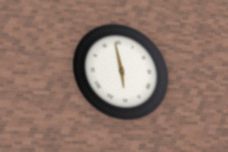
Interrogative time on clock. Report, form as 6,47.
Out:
5,59
